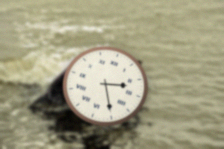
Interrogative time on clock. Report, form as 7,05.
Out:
2,25
